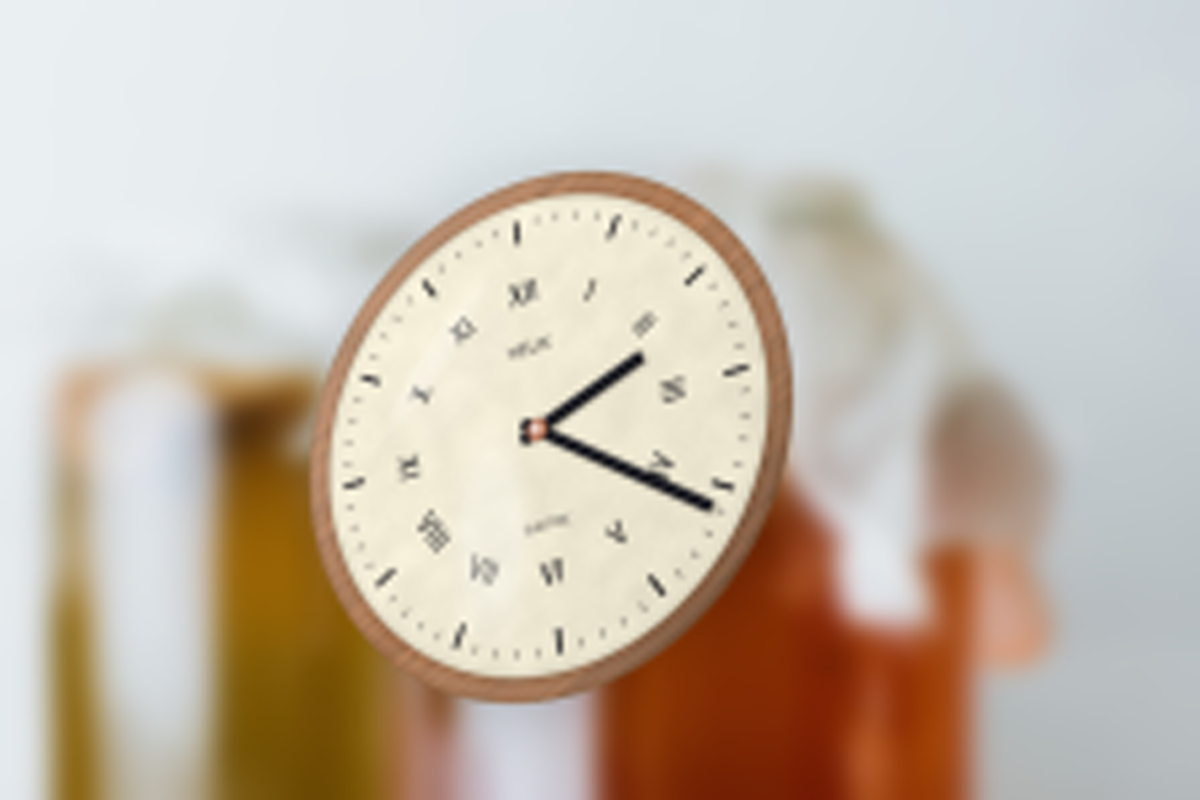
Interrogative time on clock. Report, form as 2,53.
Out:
2,21
